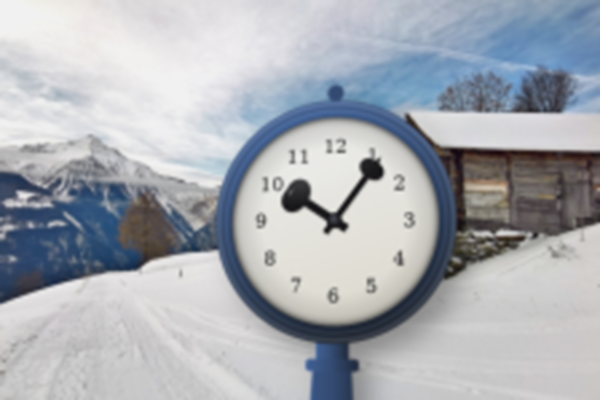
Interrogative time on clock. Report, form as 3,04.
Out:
10,06
